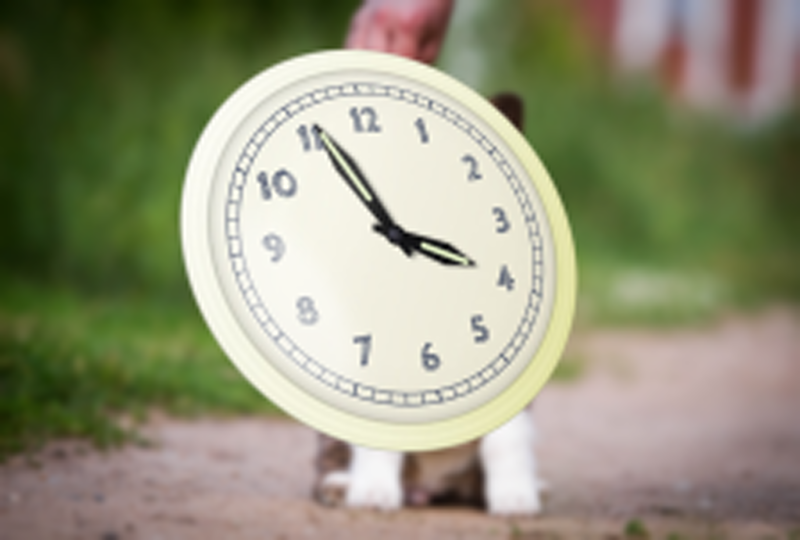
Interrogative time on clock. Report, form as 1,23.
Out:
3,56
